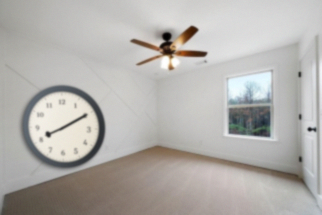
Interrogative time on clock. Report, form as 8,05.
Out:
8,10
